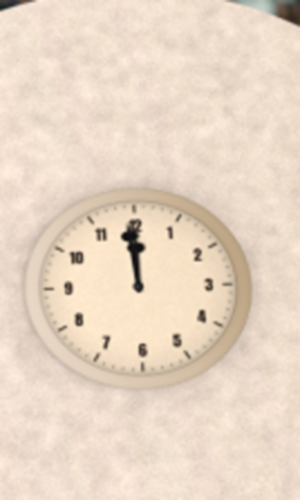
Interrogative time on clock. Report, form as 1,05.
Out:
11,59
